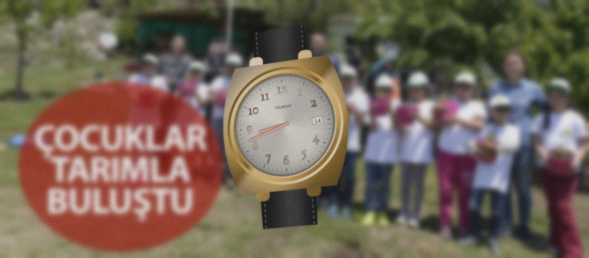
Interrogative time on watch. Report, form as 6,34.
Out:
8,42
